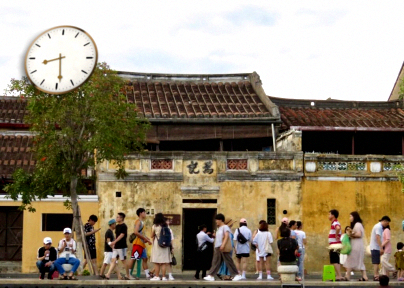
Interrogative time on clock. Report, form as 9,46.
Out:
8,29
